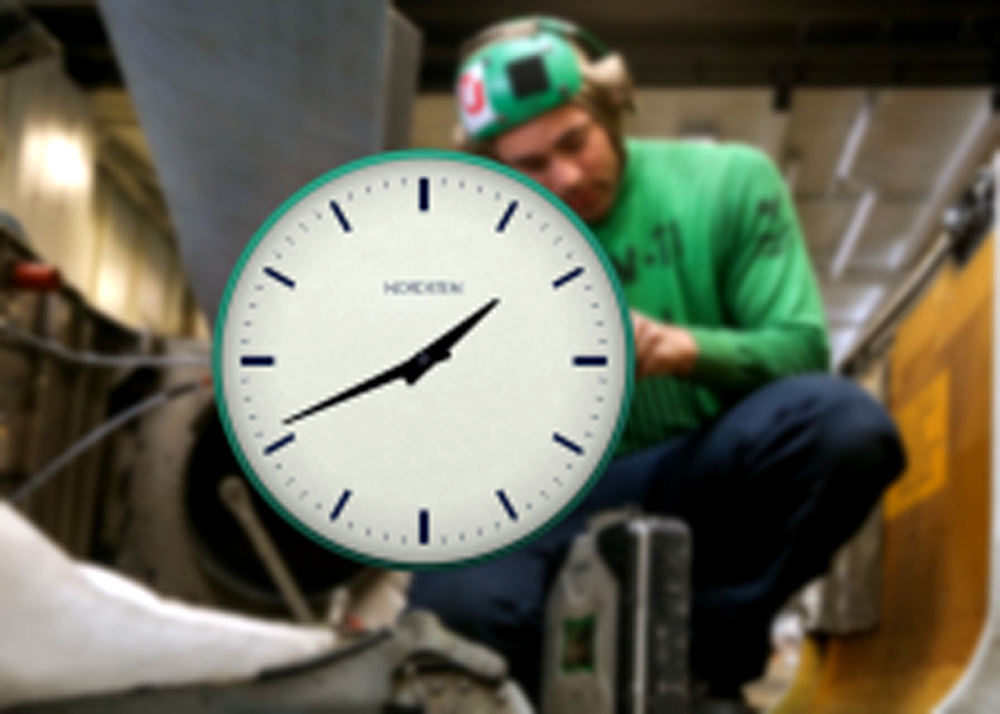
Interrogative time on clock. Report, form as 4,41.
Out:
1,41
